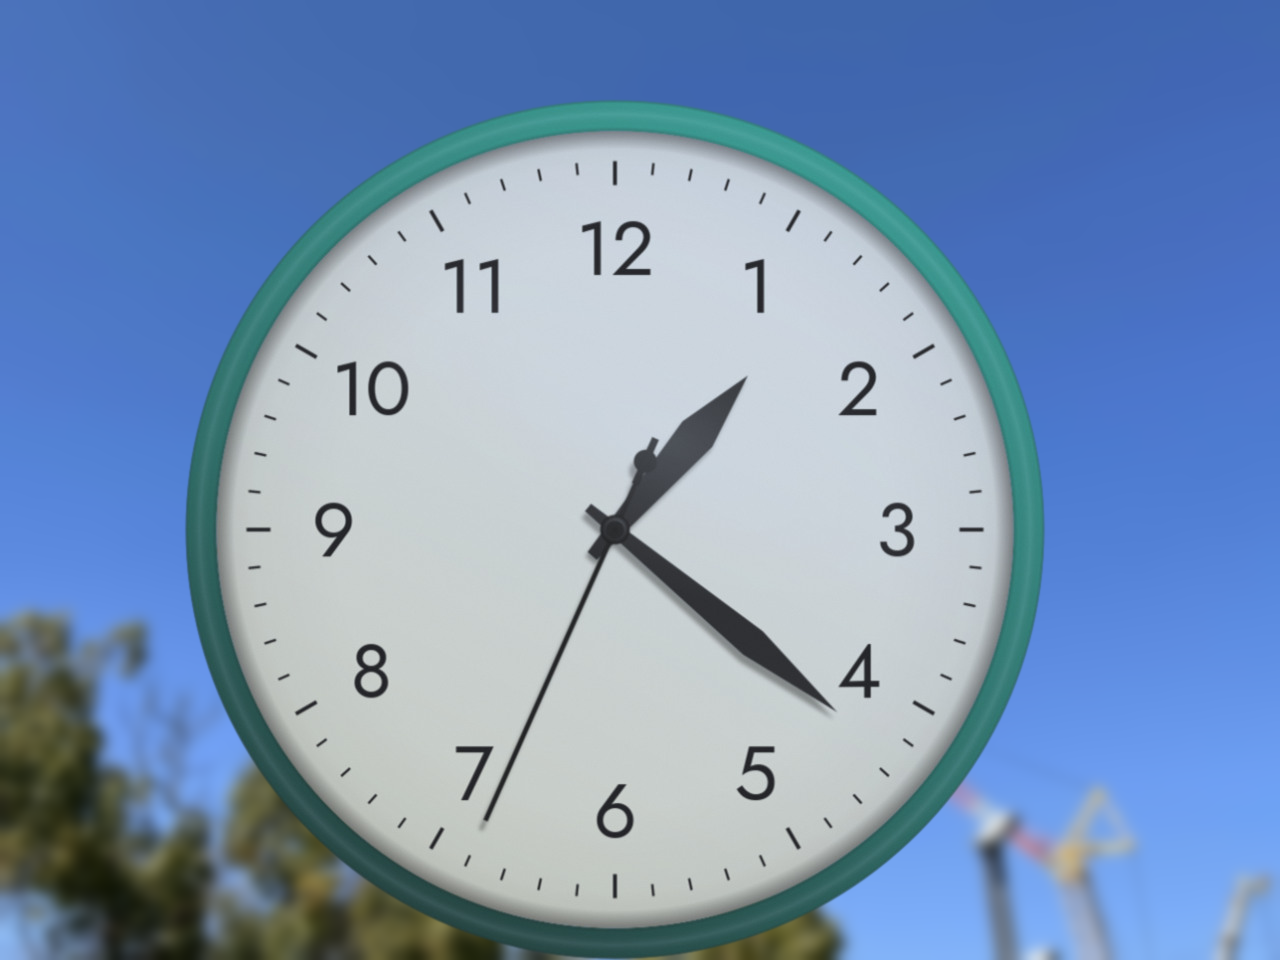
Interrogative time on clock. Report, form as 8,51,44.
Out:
1,21,34
